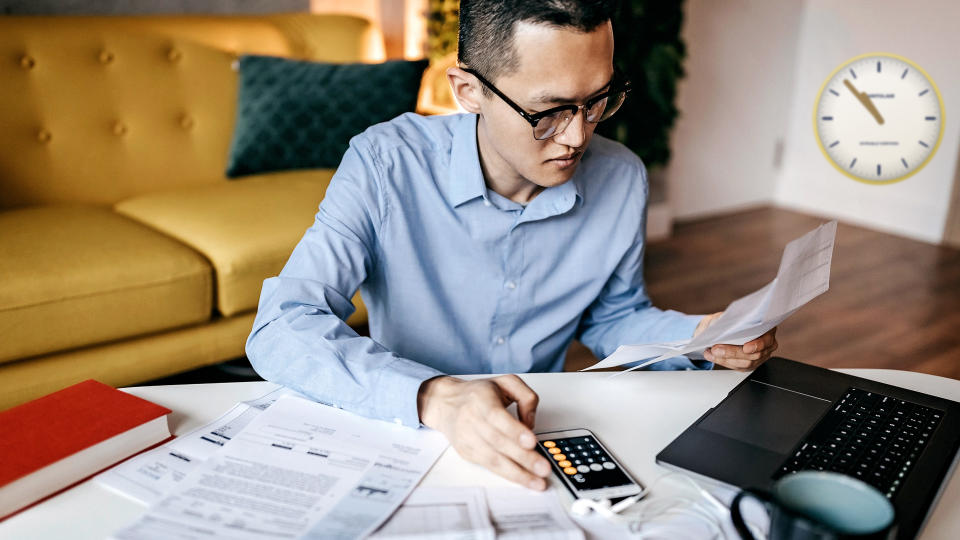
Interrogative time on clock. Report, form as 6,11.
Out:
10,53
